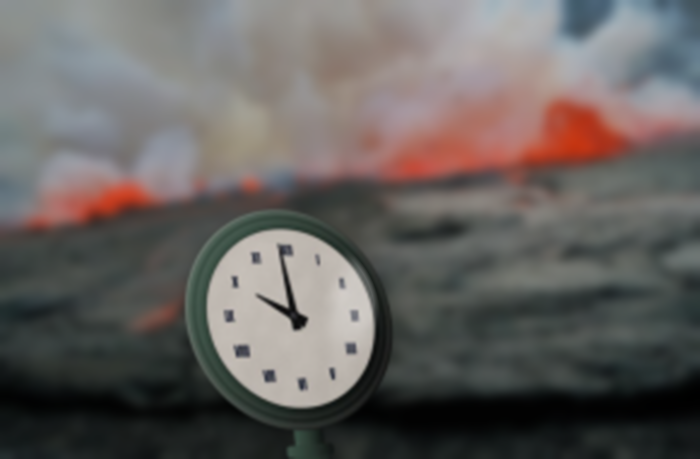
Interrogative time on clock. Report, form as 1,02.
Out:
9,59
